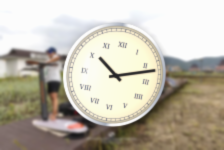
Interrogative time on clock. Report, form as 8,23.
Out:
10,12
